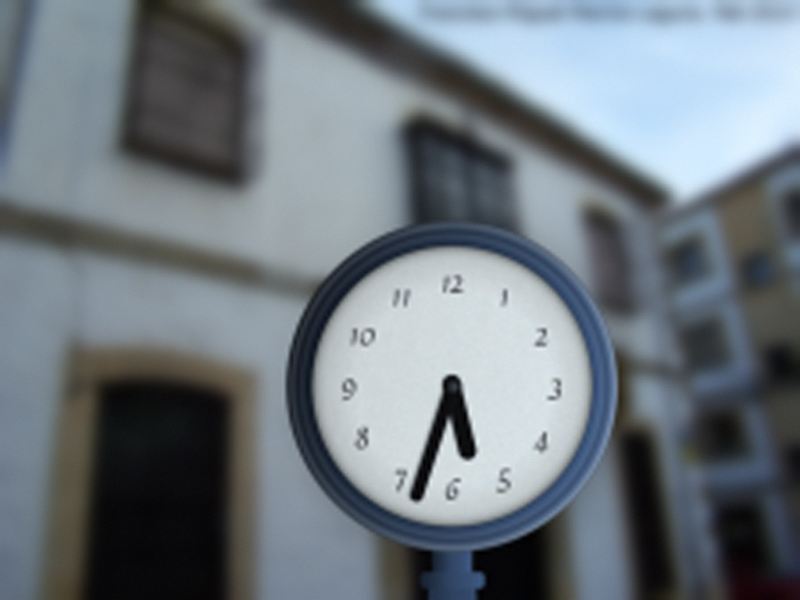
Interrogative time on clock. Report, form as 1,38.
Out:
5,33
